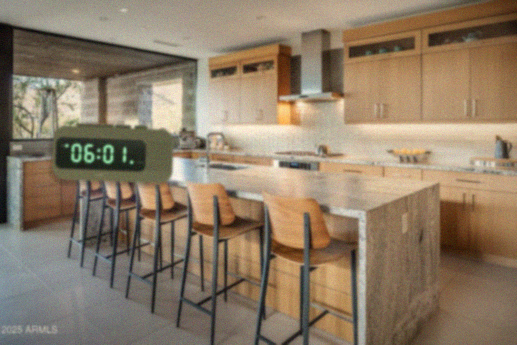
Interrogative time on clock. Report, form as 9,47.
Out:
6,01
